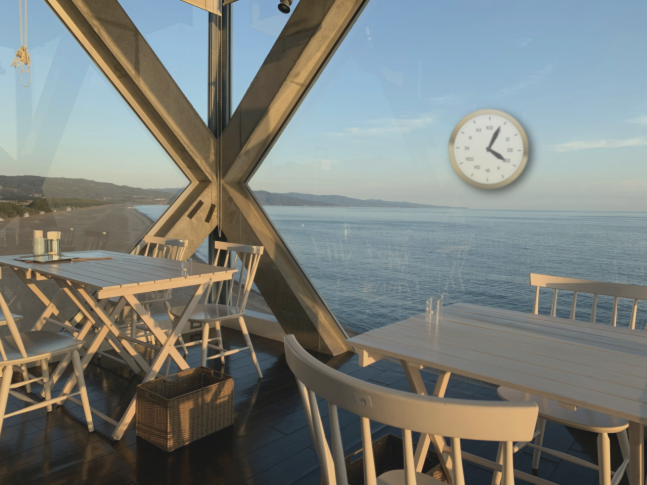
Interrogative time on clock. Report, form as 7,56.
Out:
4,04
